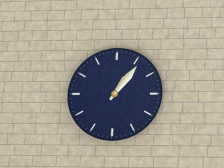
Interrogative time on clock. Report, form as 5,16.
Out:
1,06
